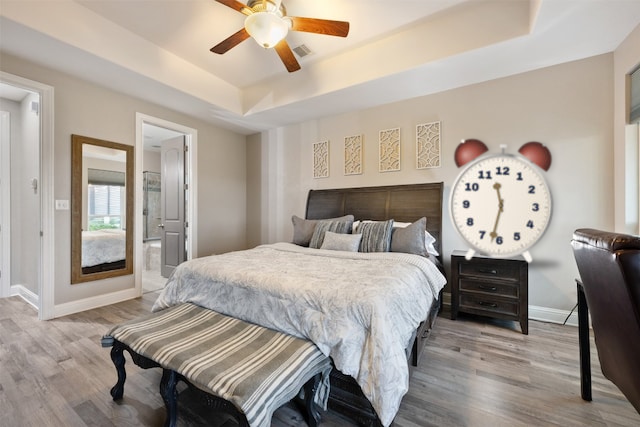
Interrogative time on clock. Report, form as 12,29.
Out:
11,32
